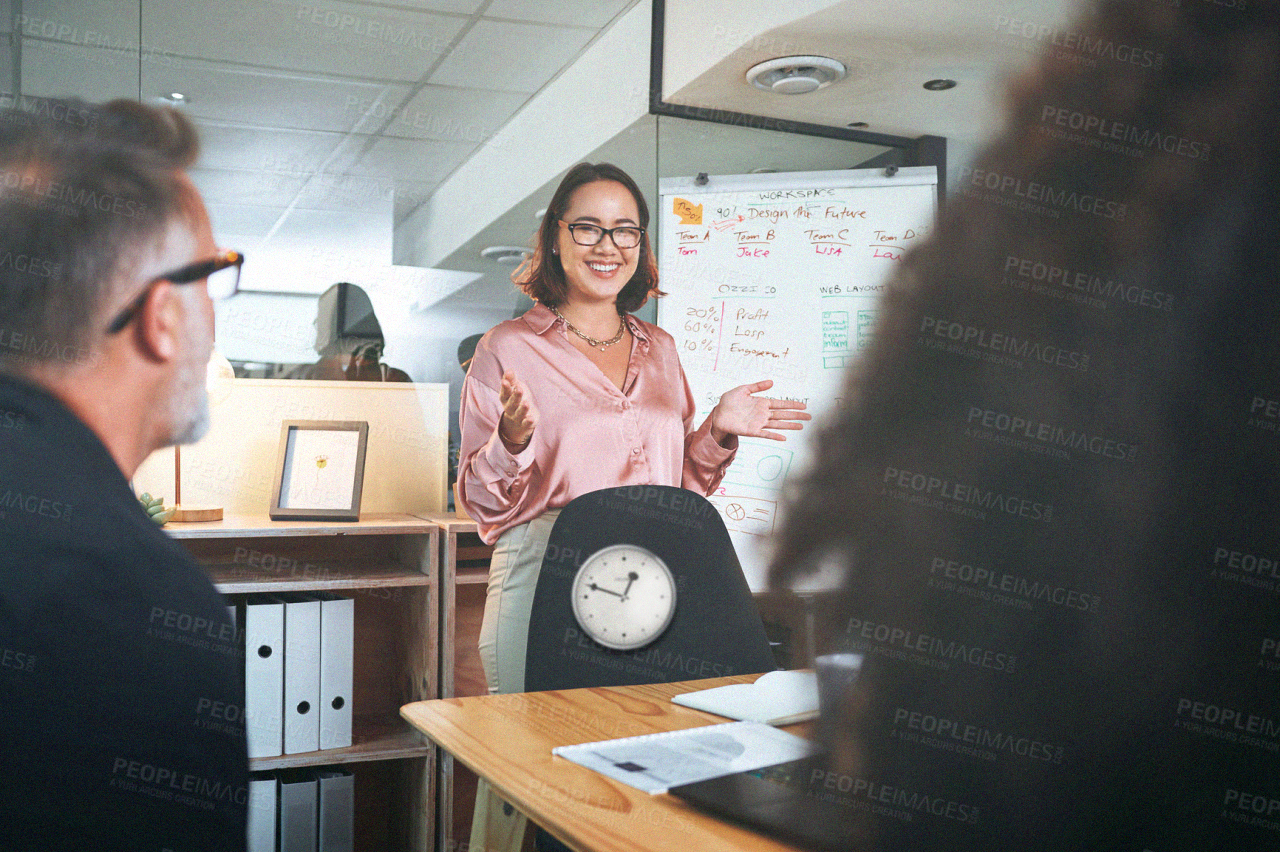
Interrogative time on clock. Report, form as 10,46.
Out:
12,48
